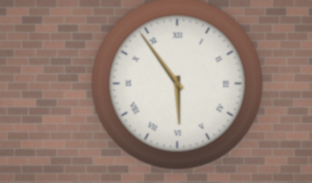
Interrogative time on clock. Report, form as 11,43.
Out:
5,54
